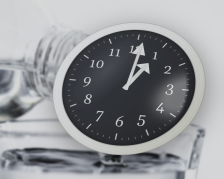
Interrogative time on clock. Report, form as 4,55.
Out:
1,01
